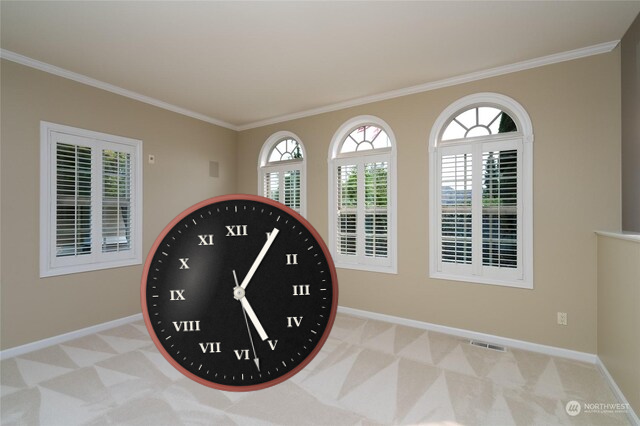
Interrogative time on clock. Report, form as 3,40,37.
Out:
5,05,28
